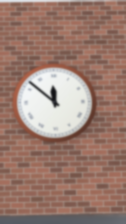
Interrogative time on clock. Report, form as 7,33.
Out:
11,52
